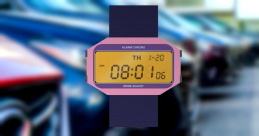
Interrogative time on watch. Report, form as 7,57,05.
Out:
8,01,06
